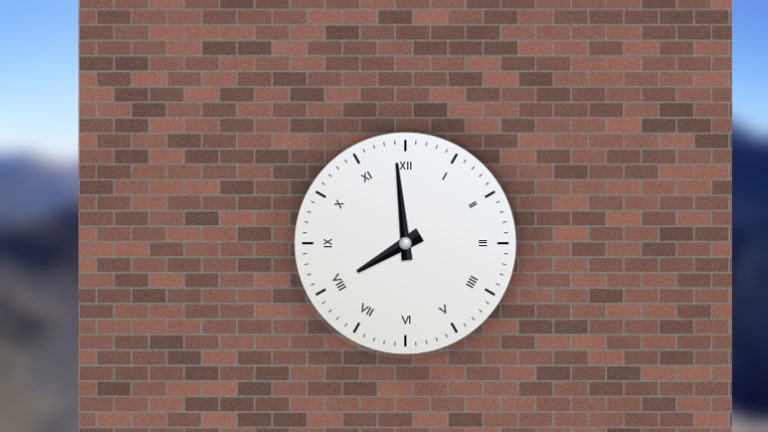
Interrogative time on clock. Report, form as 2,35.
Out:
7,59
